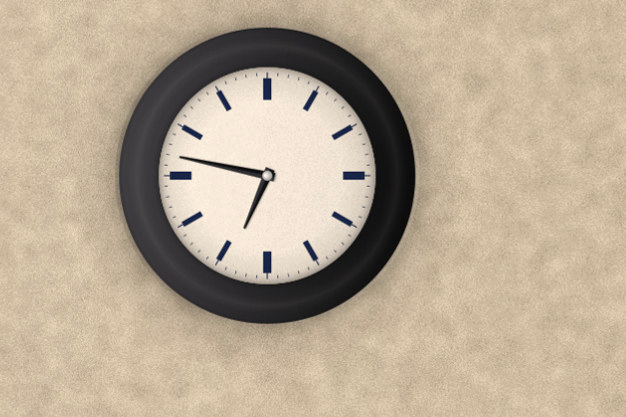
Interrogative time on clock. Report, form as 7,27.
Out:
6,47
